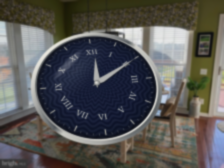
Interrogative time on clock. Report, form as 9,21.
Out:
12,10
